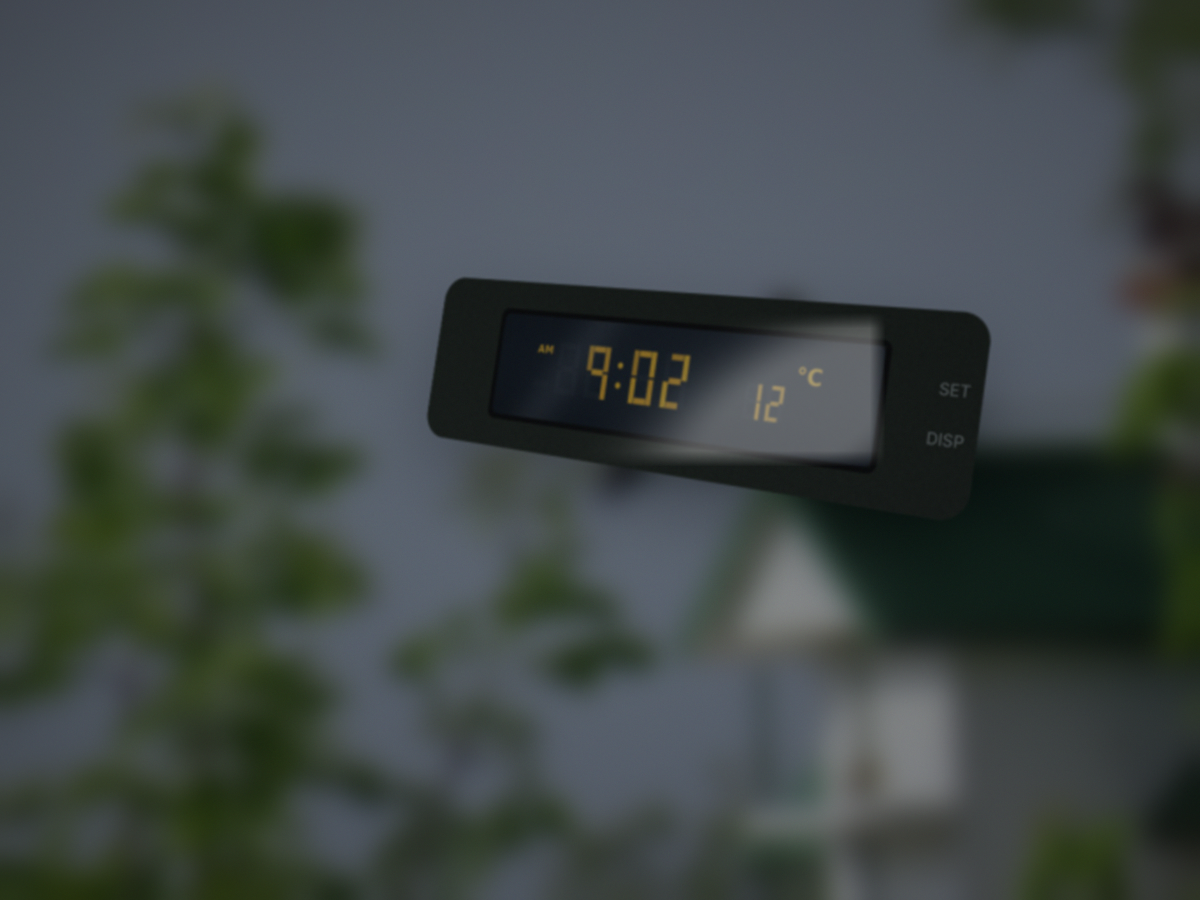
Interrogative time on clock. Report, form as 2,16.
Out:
9,02
